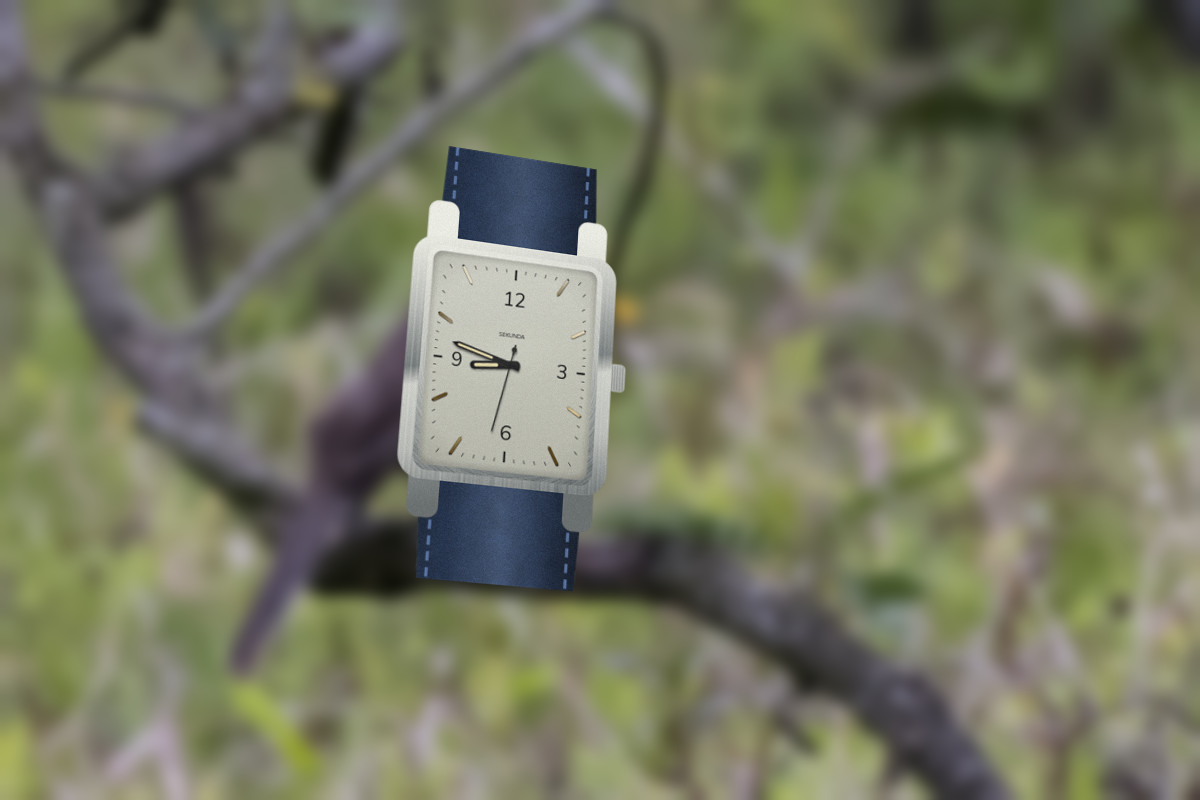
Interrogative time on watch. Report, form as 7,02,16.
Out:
8,47,32
